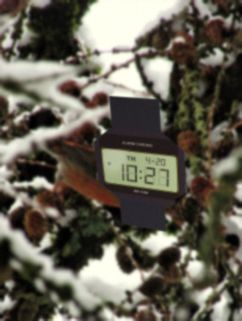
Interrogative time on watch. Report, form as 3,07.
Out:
10,27
